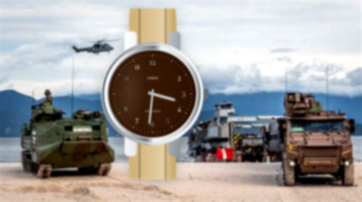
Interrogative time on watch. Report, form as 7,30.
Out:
3,31
